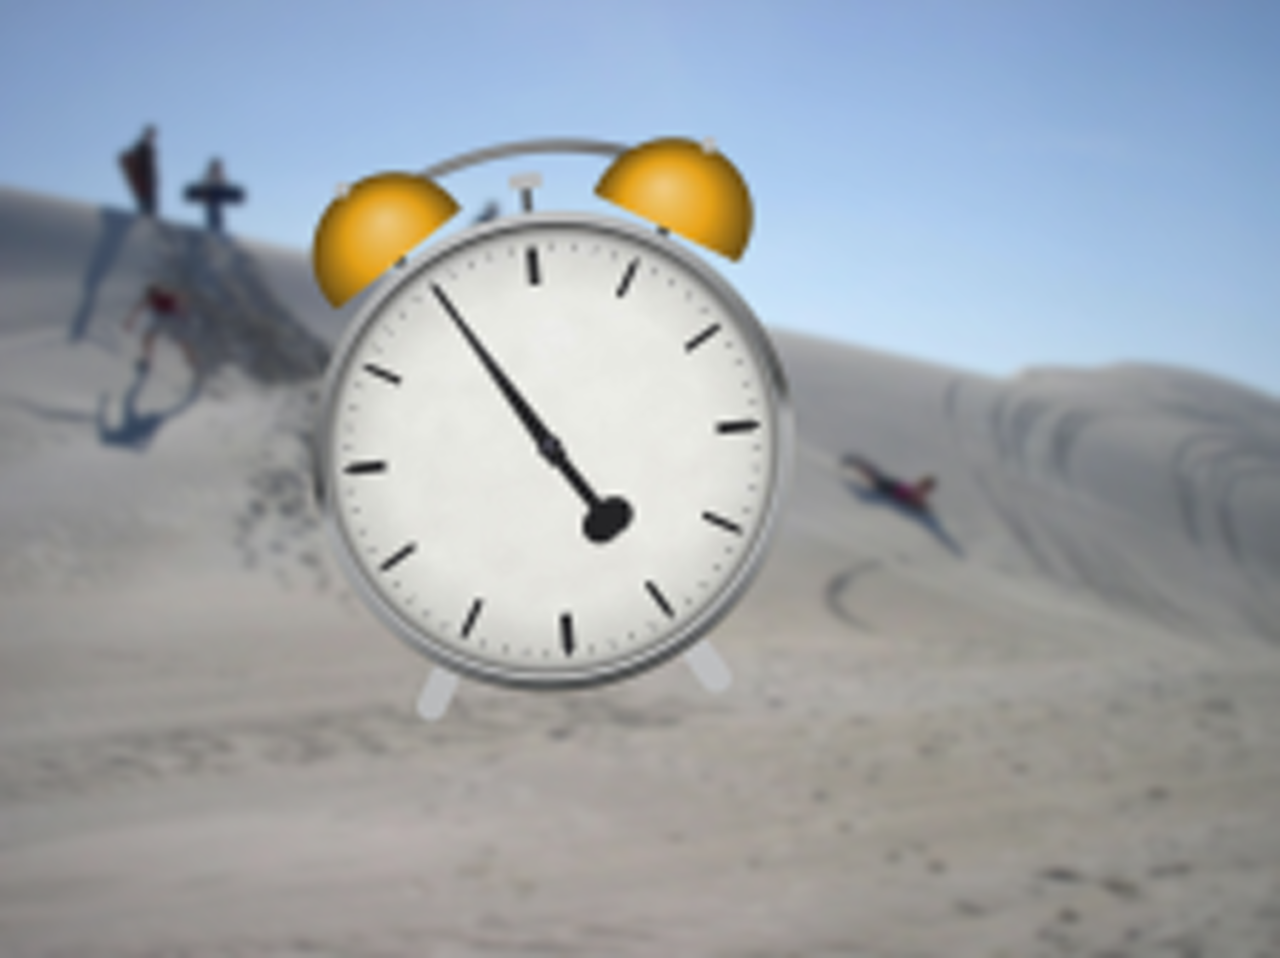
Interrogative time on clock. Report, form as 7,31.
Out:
4,55
